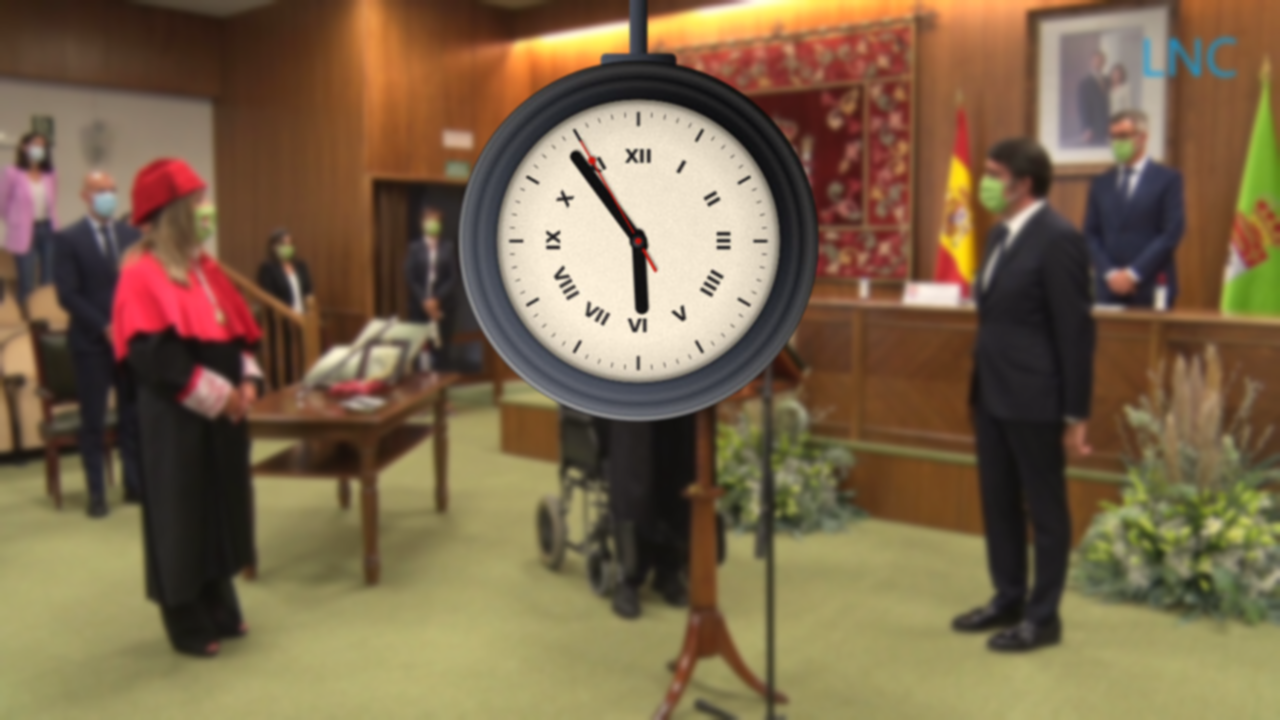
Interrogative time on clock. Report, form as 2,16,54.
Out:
5,53,55
